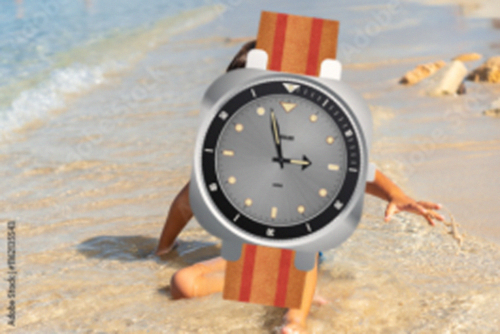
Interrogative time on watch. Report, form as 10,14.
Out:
2,57
